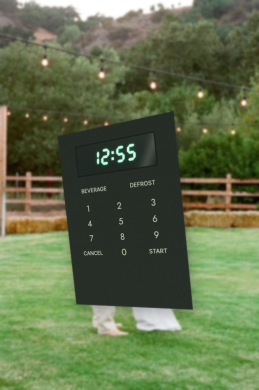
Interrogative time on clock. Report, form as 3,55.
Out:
12,55
